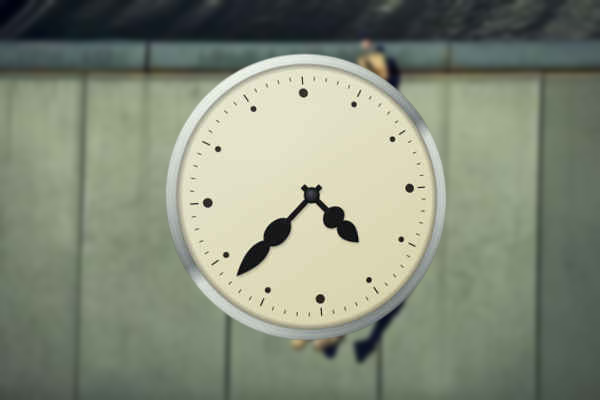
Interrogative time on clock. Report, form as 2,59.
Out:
4,38
